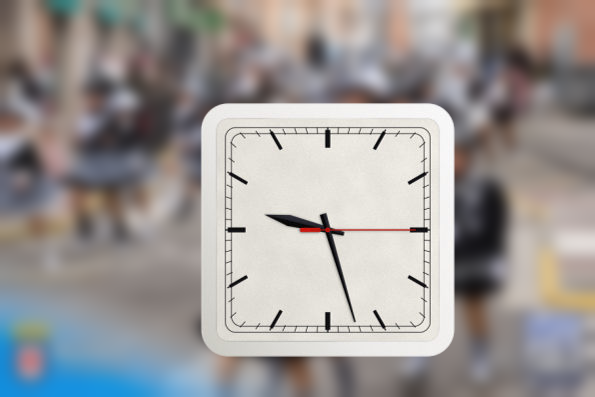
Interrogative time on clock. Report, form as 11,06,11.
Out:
9,27,15
